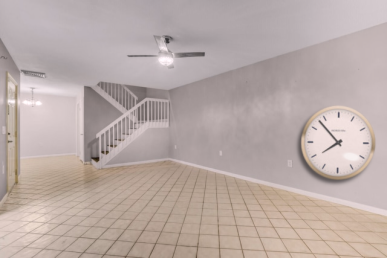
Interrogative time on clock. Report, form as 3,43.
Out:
7,53
